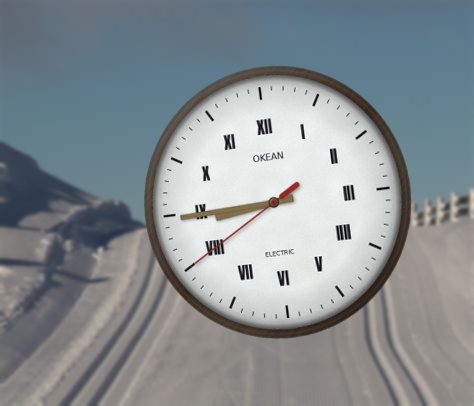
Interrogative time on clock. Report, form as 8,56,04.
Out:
8,44,40
